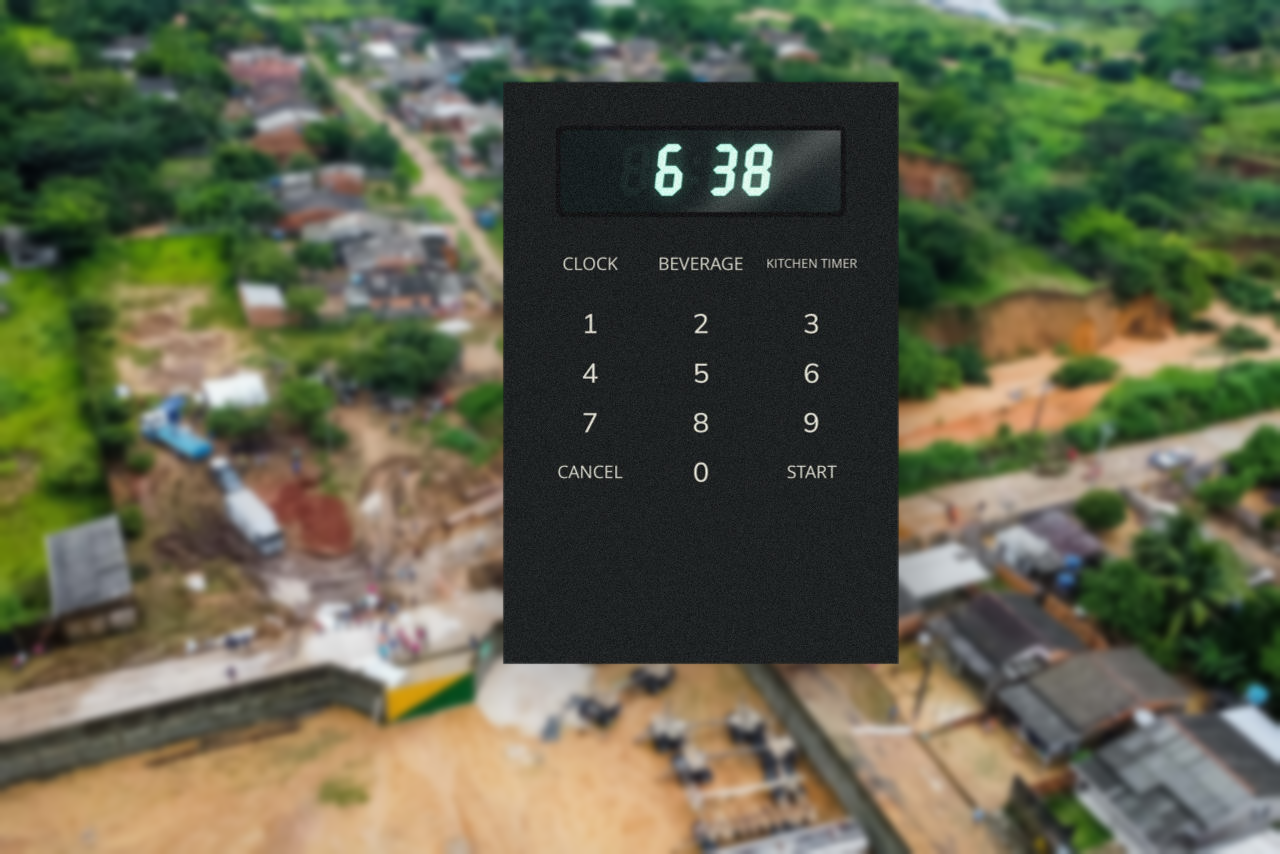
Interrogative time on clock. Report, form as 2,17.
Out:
6,38
